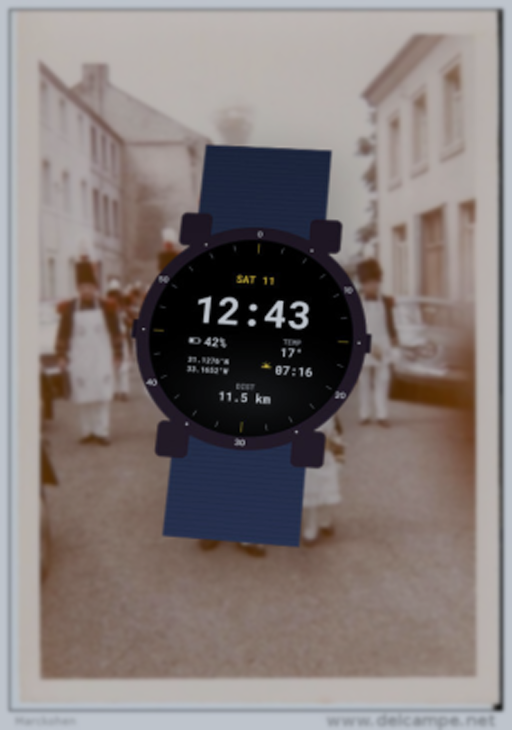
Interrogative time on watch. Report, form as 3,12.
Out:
12,43
